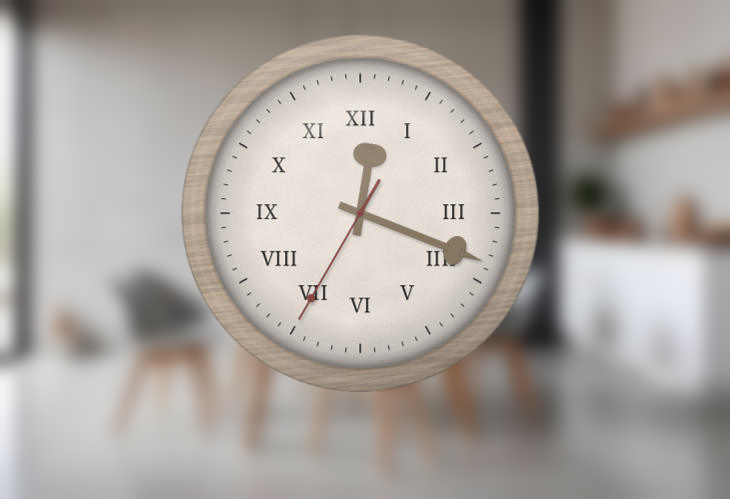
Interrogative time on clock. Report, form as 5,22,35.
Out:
12,18,35
